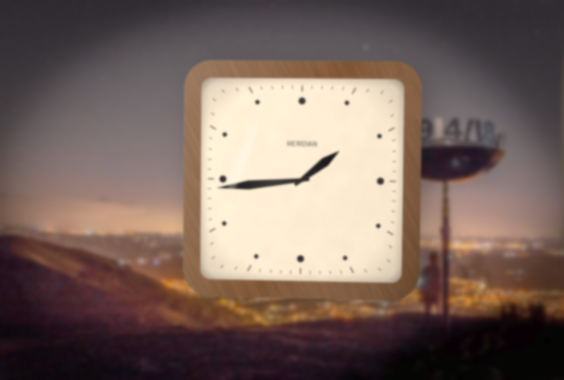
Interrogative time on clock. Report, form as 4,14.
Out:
1,44
